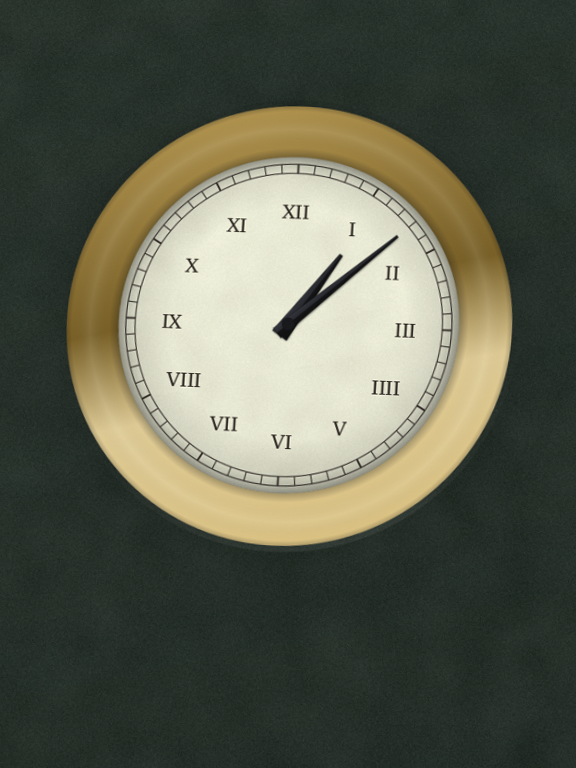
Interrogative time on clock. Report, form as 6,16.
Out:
1,08
